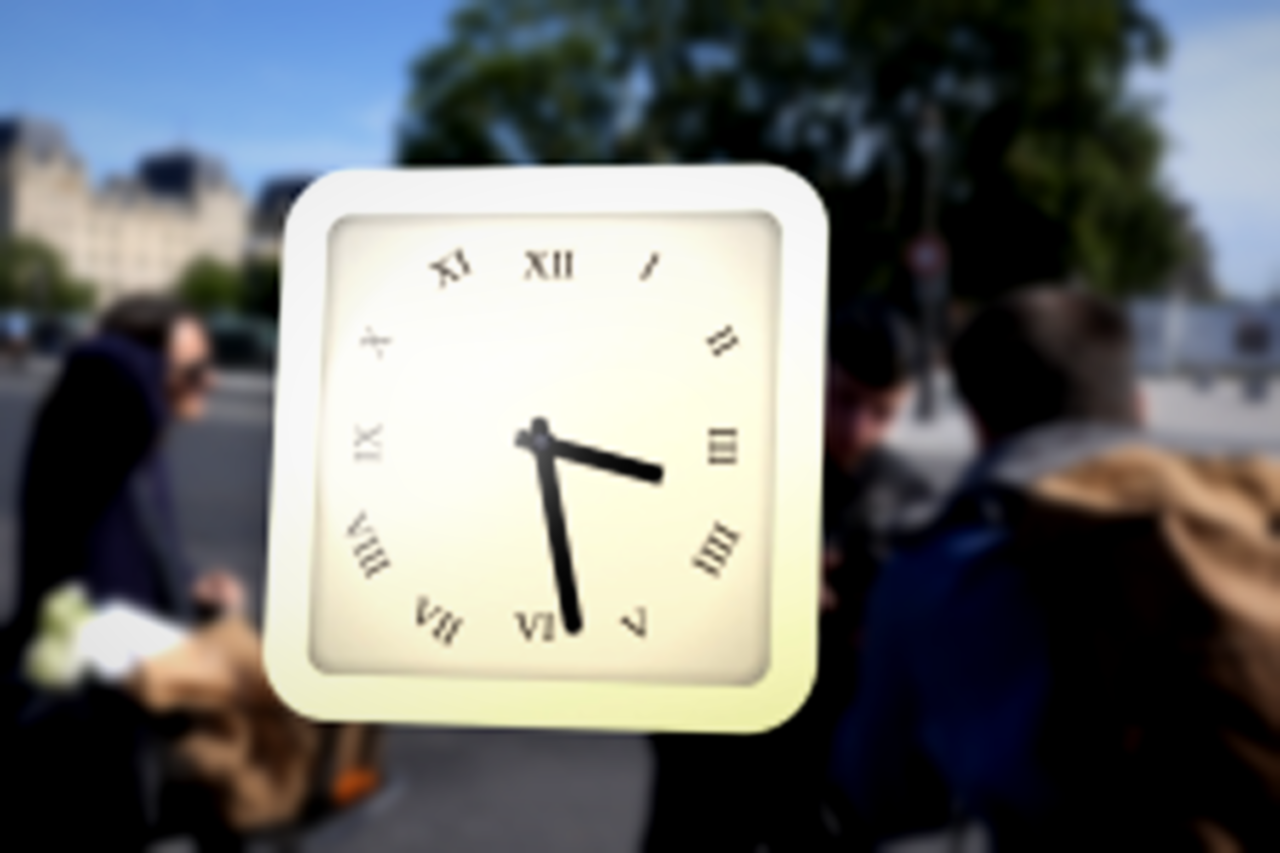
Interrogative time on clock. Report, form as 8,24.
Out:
3,28
